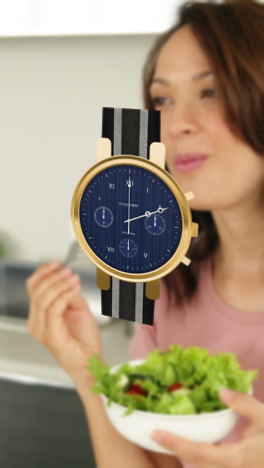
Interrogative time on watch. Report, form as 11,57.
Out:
2,11
